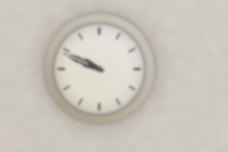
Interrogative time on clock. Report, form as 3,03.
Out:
9,49
